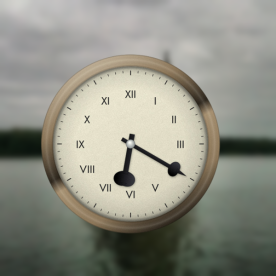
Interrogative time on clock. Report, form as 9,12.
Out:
6,20
